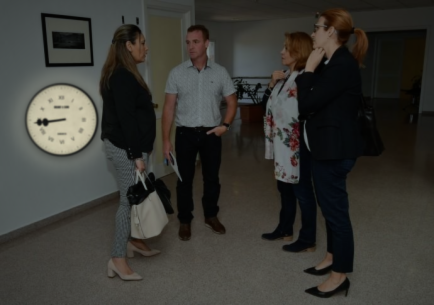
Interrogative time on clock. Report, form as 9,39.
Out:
8,44
